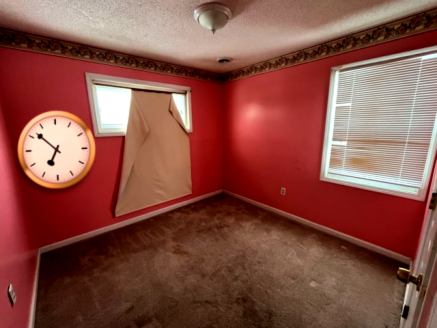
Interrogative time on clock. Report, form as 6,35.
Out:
6,52
